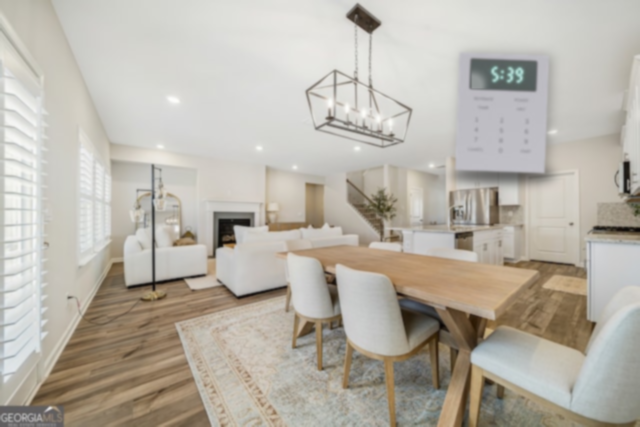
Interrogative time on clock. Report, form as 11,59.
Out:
5,39
